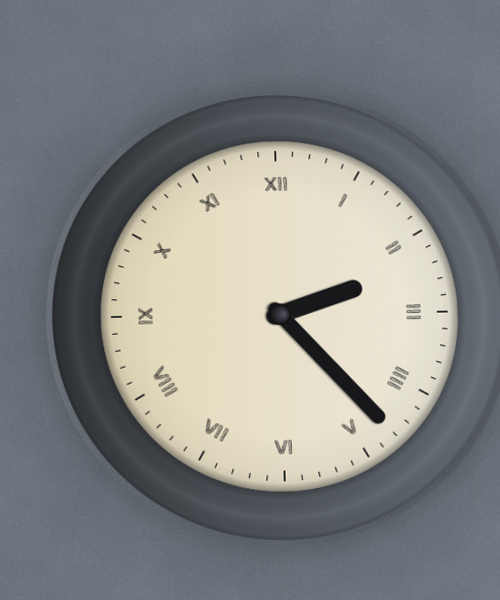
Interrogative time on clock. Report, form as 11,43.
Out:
2,23
